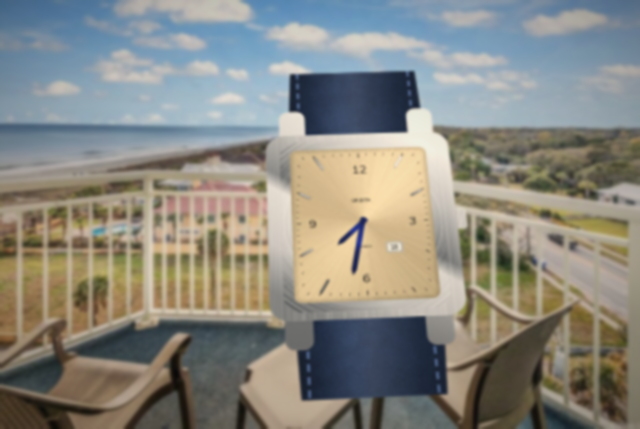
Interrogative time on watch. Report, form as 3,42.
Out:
7,32
